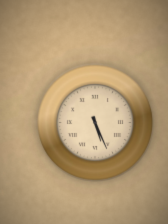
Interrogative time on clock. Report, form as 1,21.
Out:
5,26
